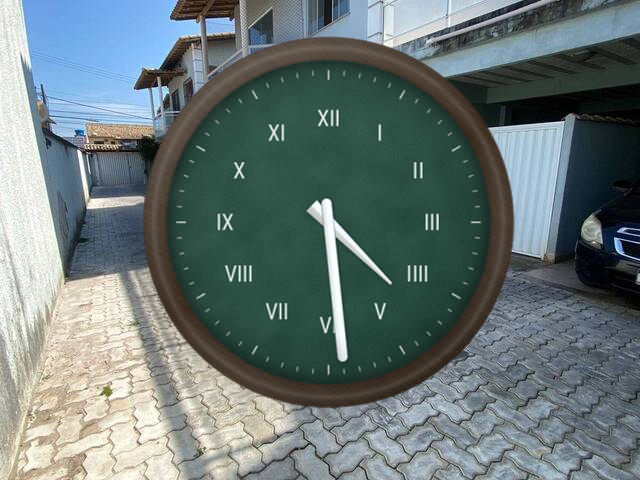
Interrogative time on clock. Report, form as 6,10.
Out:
4,29
